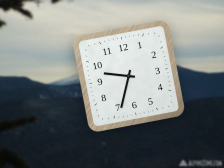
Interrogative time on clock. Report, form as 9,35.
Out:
9,34
